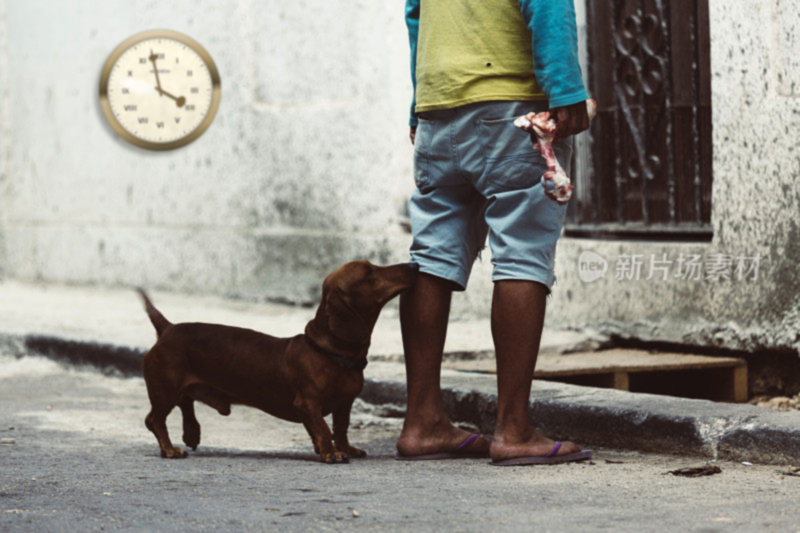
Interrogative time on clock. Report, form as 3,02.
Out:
3,58
